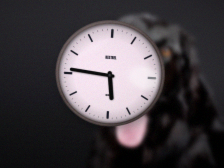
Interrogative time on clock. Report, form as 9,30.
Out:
5,46
